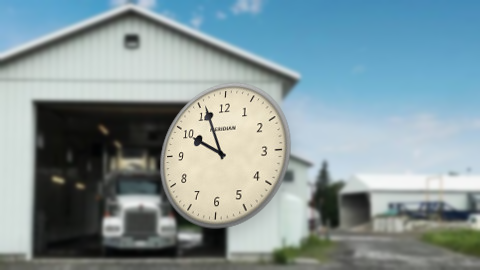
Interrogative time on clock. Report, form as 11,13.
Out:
9,56
